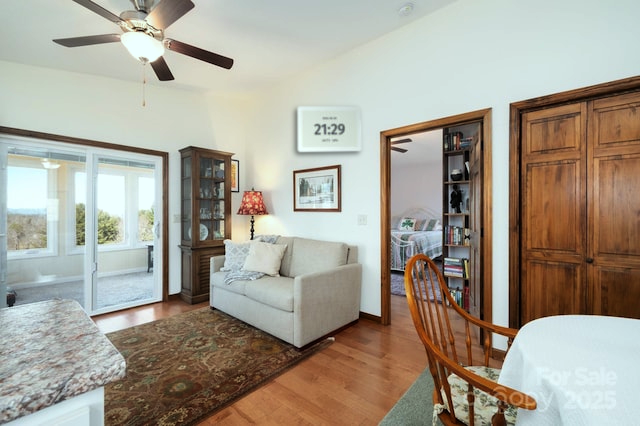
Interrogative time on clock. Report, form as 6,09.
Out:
21,29
